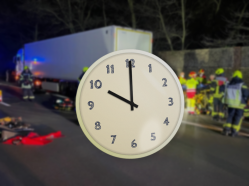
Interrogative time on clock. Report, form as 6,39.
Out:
10,00
